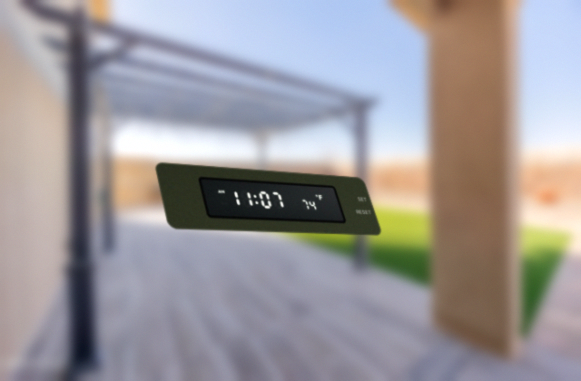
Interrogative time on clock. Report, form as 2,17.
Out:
11,07
